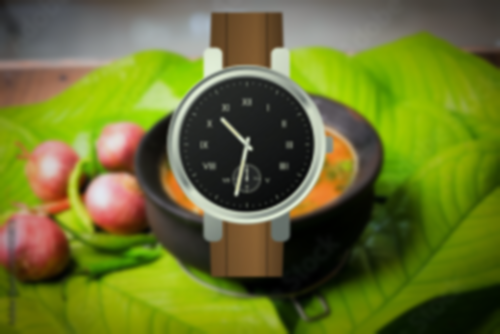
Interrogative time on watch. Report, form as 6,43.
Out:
10,32
